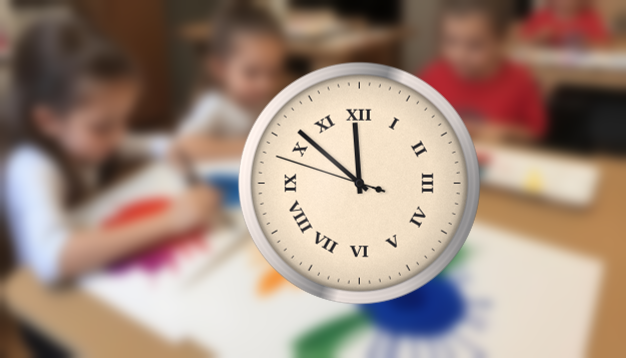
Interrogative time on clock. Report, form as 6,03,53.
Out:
11,51,48
